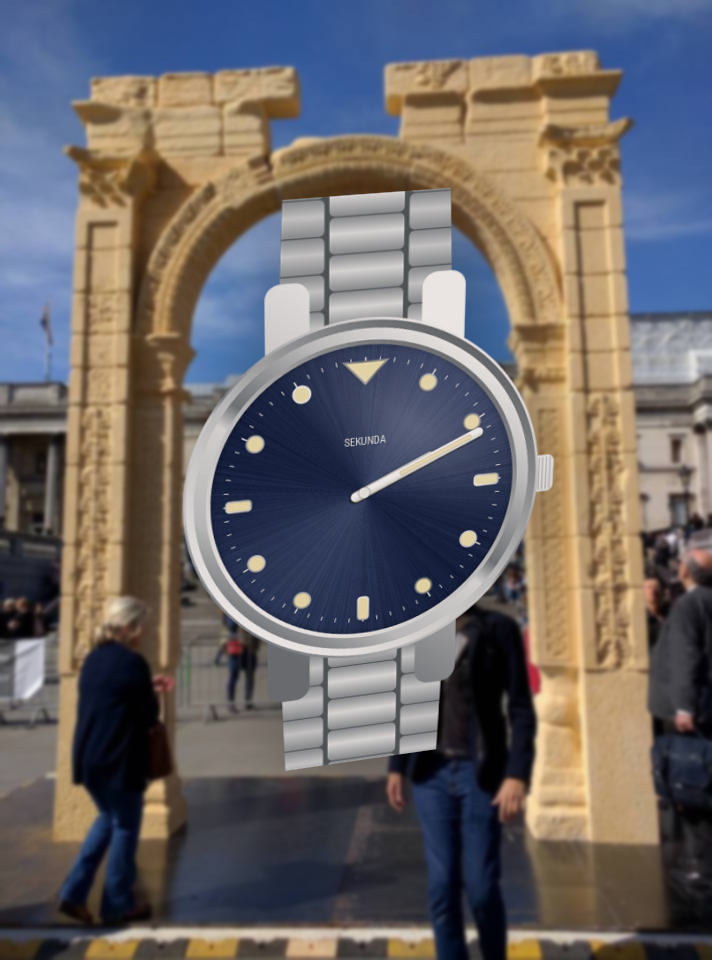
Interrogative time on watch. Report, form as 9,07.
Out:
2,11
